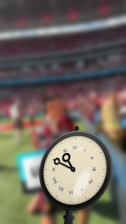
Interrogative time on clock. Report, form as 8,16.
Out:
10,49
